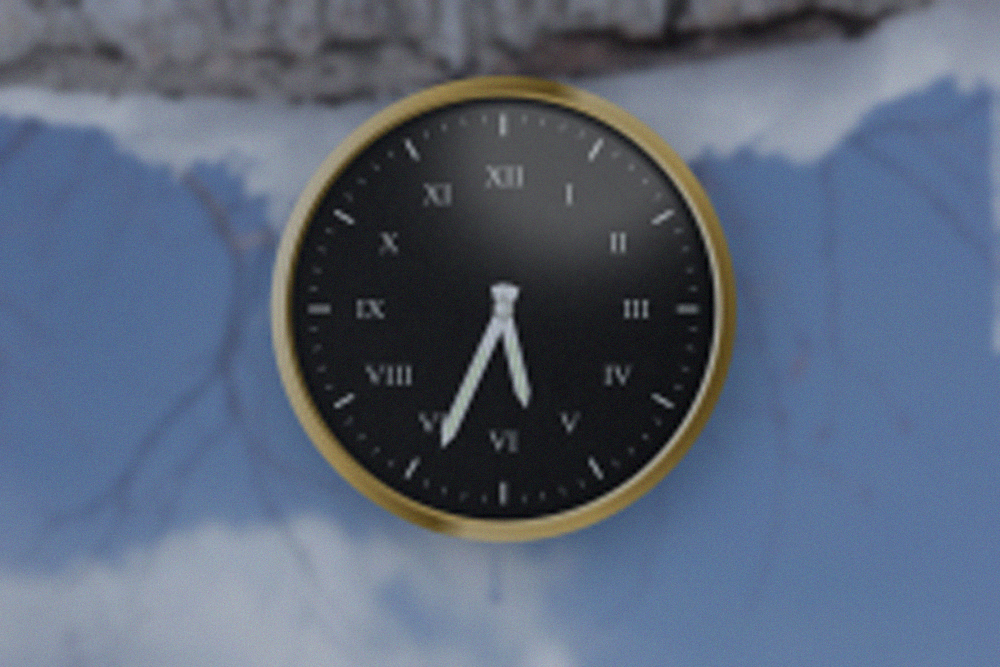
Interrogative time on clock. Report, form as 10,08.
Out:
5,34
